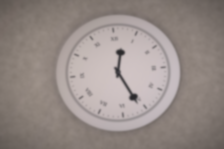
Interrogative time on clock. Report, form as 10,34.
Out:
12,26
